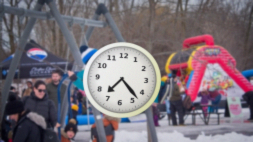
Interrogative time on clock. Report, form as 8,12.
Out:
7,23
